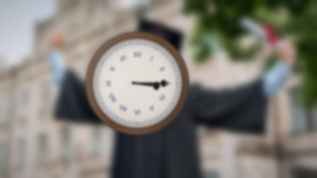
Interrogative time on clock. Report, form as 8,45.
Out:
3,15
